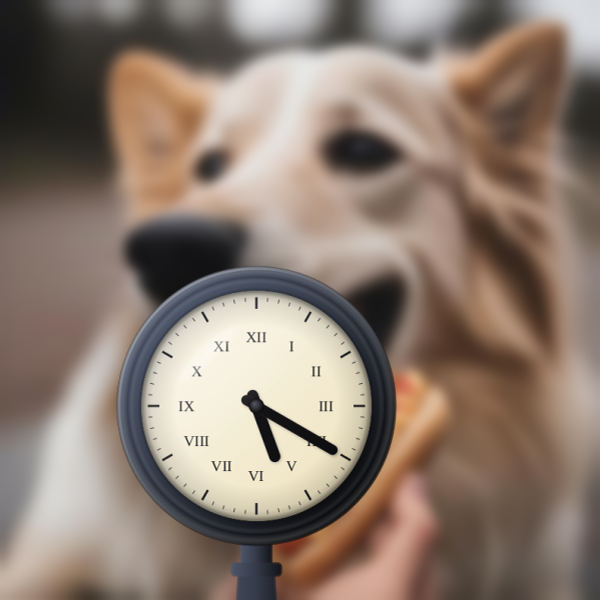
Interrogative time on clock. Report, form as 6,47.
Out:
5,20
